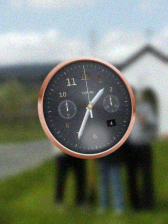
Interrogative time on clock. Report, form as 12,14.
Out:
1,35
